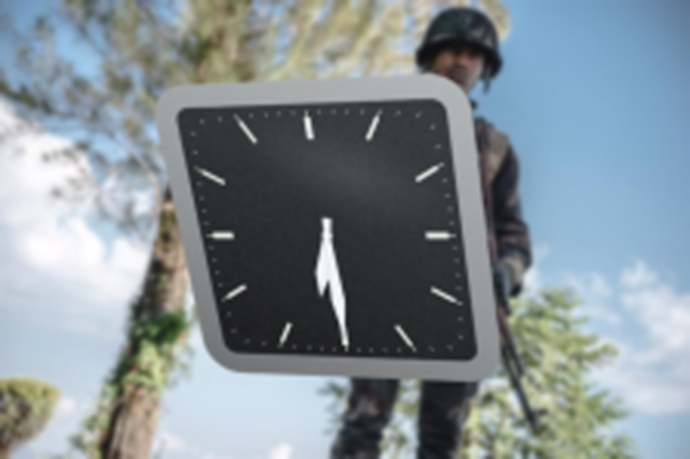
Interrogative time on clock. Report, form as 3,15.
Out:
6,30
